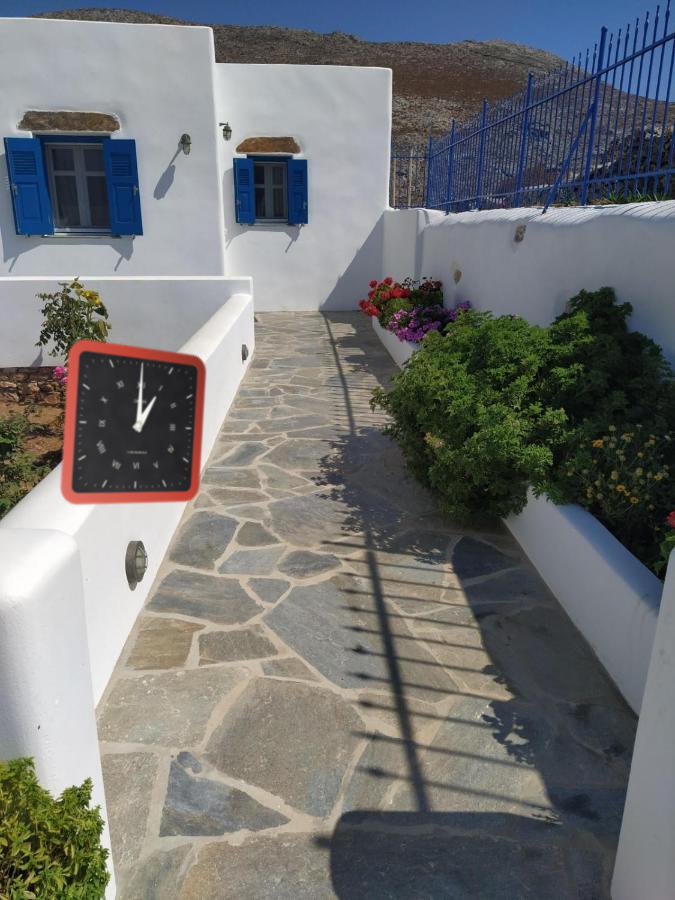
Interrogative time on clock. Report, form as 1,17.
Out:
1,00
